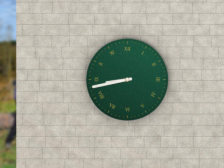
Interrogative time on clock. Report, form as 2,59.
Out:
8,43
